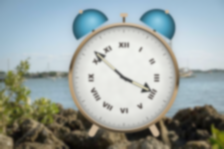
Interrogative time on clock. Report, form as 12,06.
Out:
3,52
